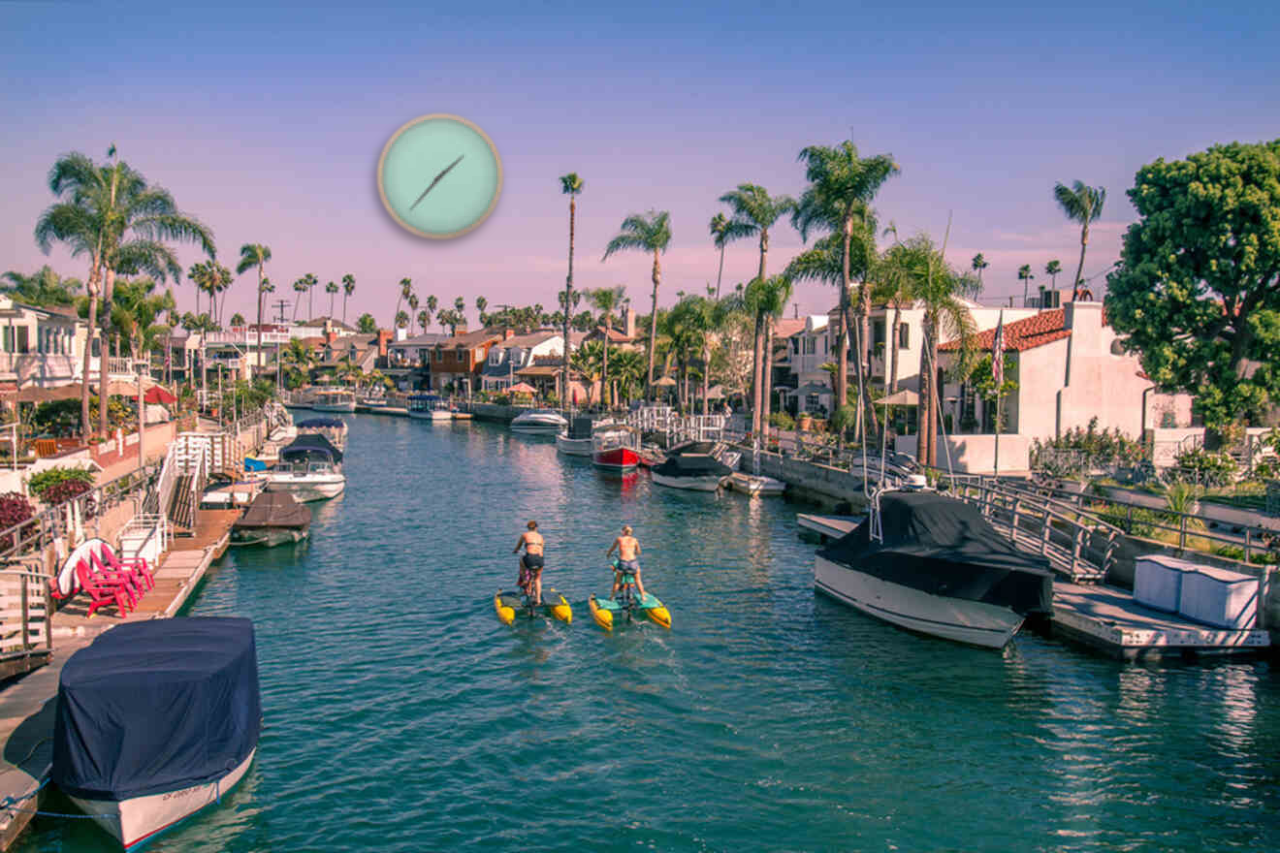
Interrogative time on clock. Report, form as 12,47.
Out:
1,37
